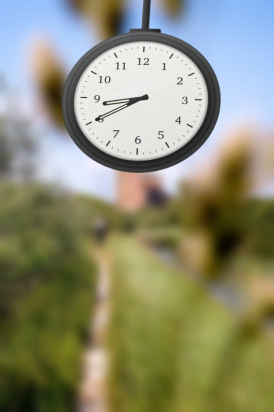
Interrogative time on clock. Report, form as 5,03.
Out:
8,40
